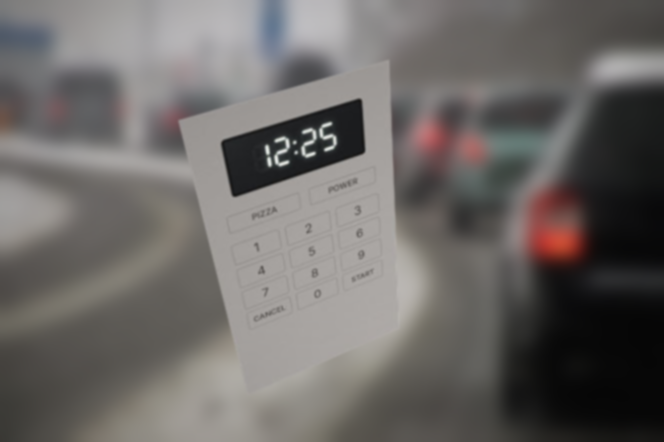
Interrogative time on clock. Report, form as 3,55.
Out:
12,25
